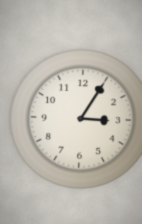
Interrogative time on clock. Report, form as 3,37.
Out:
3,05
